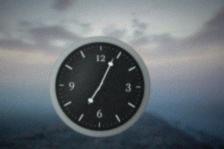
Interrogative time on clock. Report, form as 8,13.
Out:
7,04
